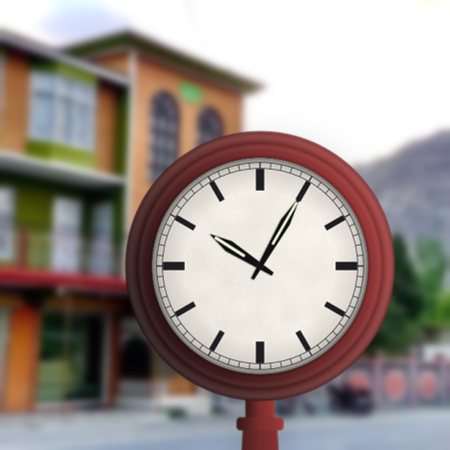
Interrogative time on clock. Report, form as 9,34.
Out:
10,05
